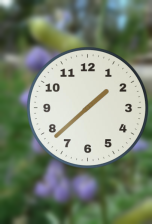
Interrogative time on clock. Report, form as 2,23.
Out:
1,38
